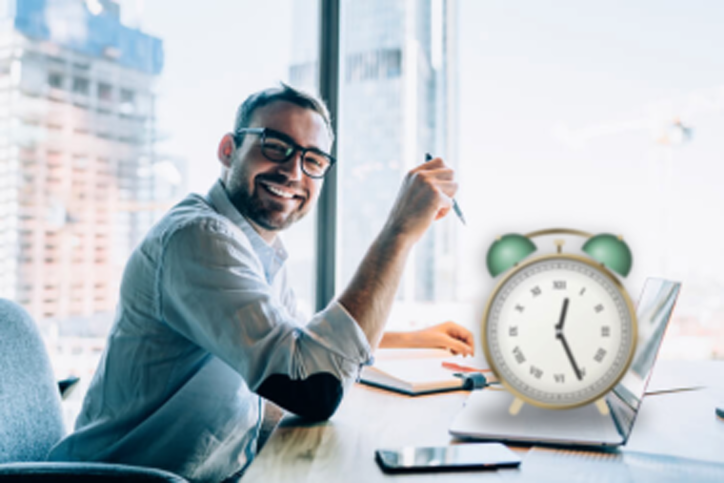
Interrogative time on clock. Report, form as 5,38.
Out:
12,26
